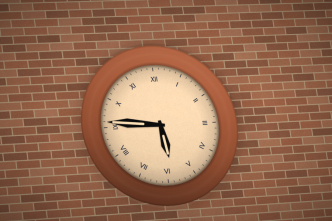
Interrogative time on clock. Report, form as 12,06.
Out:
5,46
